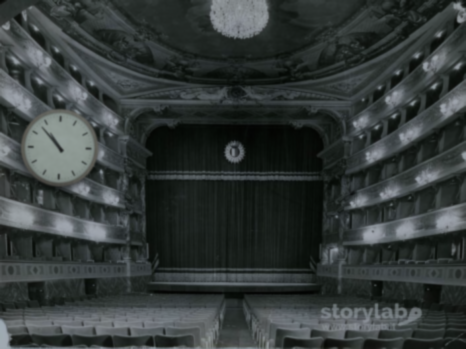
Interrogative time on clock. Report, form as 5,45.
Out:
10,53
